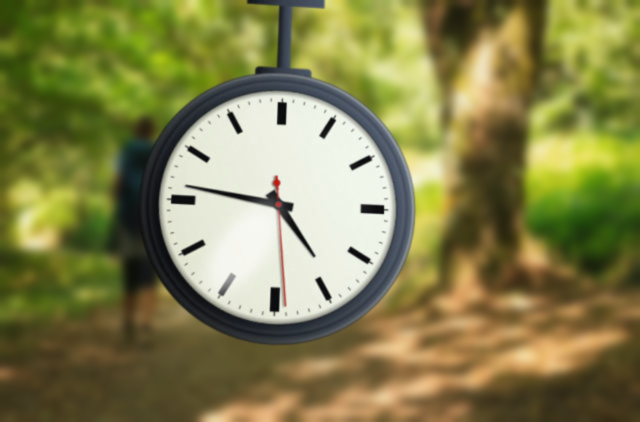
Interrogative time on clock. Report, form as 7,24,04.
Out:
4,46,29
